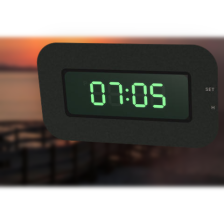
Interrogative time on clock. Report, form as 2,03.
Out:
7,05
